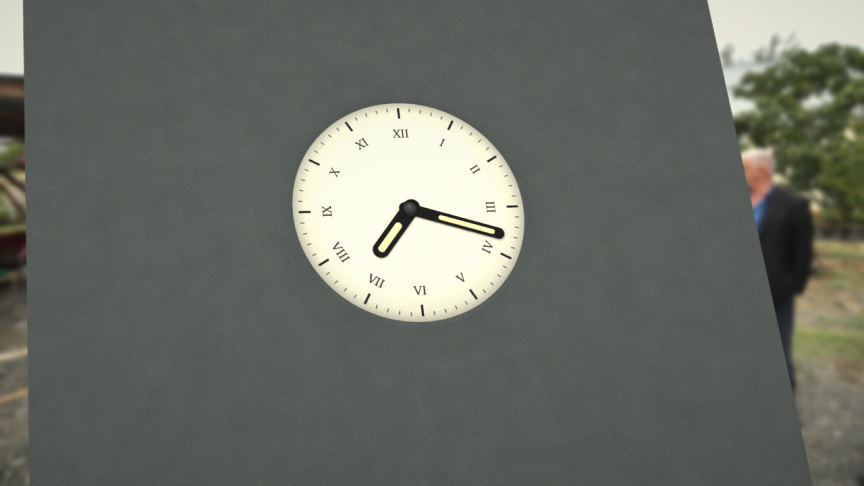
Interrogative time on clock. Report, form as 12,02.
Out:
7,18
